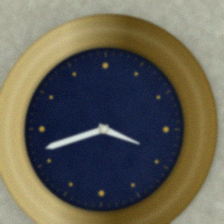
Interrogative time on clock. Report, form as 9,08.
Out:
3,42
